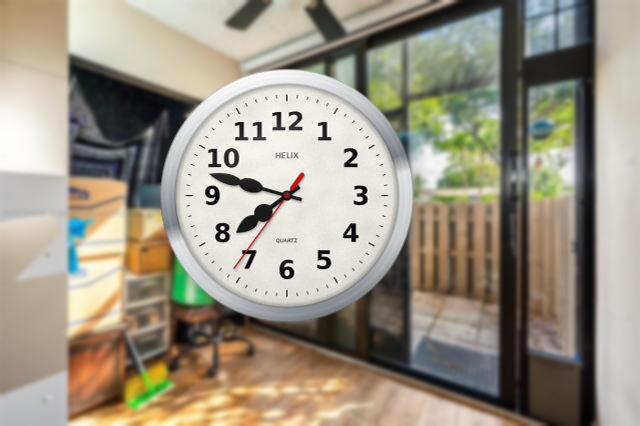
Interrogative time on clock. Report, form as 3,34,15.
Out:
7,47,36
